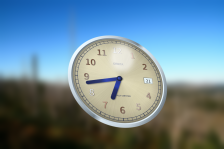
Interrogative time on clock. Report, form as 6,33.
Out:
6,43
